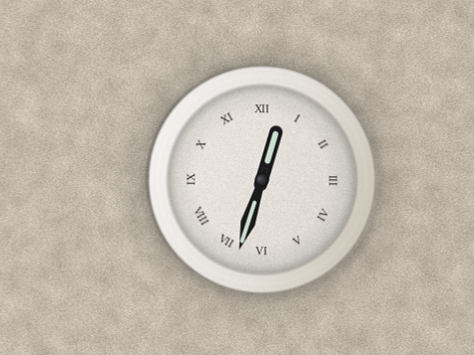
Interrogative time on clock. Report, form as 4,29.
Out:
12,33
